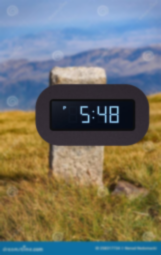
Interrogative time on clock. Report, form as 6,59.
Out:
5,48
